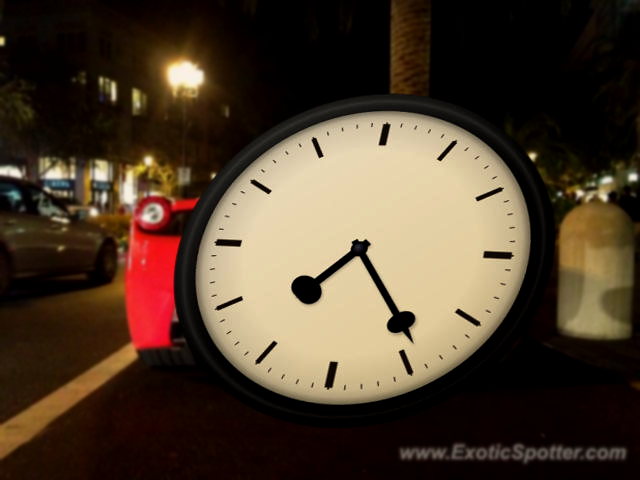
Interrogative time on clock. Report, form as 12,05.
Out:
7,24
